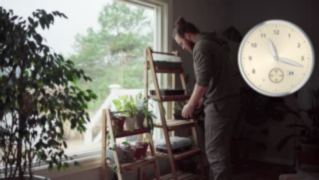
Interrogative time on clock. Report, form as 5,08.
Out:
11,18
